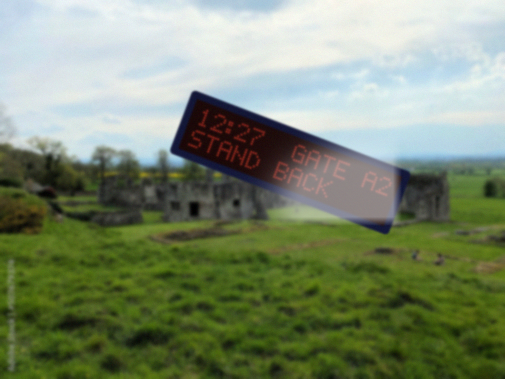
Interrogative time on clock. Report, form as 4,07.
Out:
12,27
